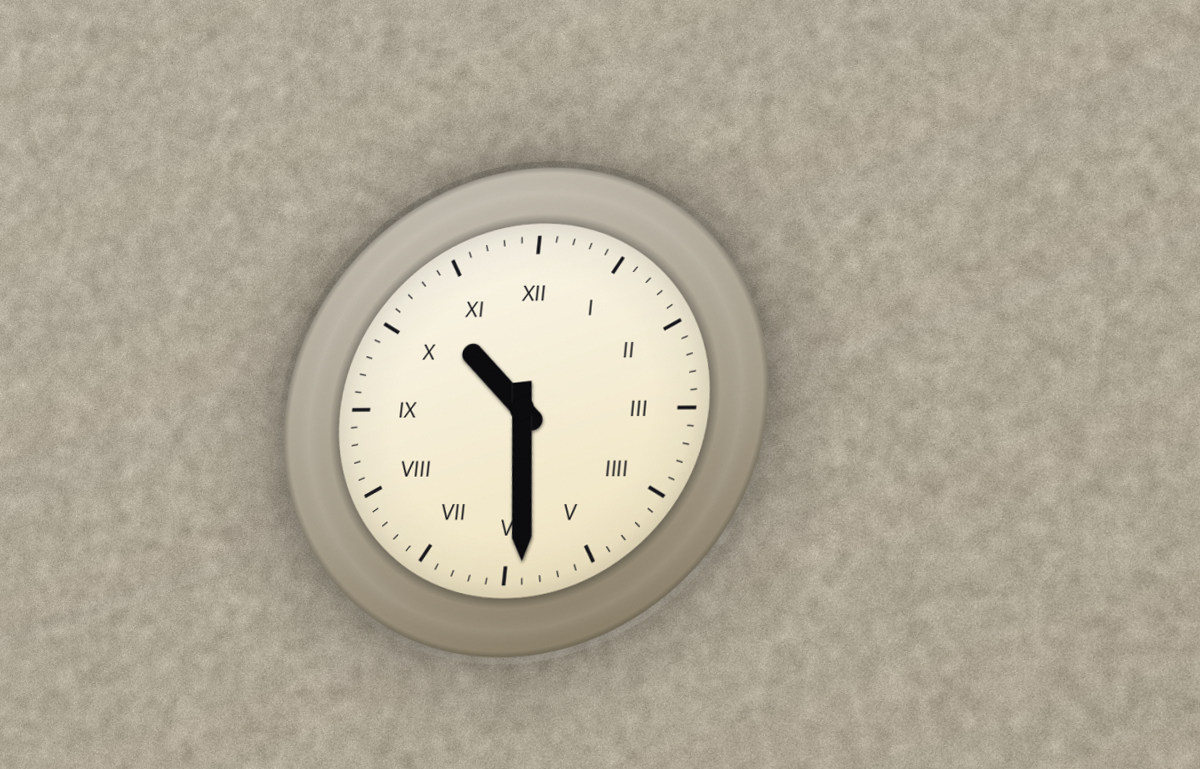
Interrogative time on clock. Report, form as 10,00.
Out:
10,29
